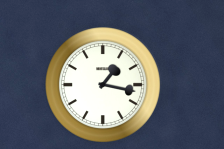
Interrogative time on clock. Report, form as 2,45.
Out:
1,17
